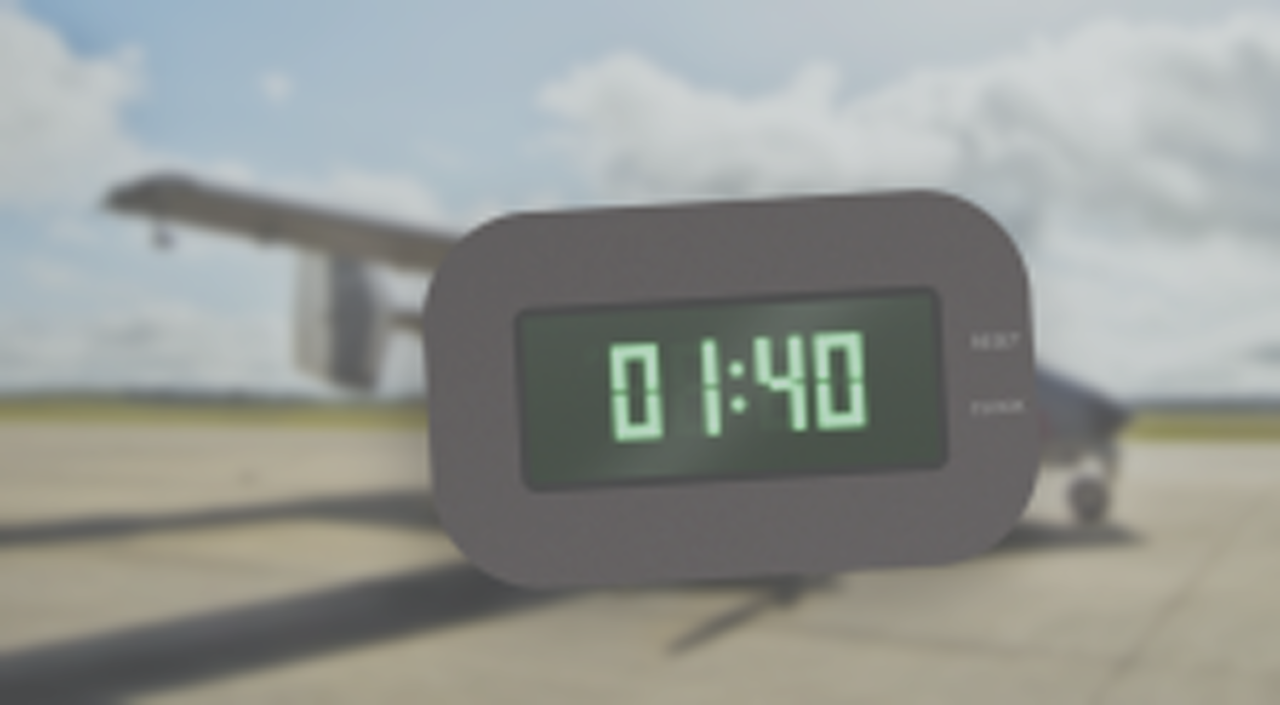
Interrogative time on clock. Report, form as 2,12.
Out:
1,40
